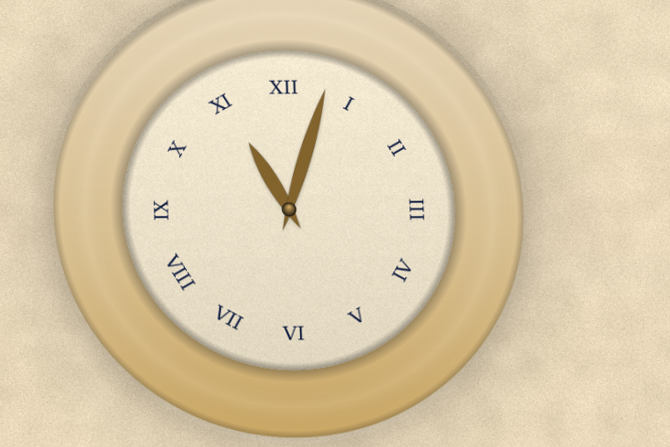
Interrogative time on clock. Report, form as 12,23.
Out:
11,03
